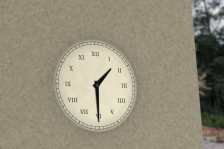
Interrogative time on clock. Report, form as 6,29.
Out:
1,30
